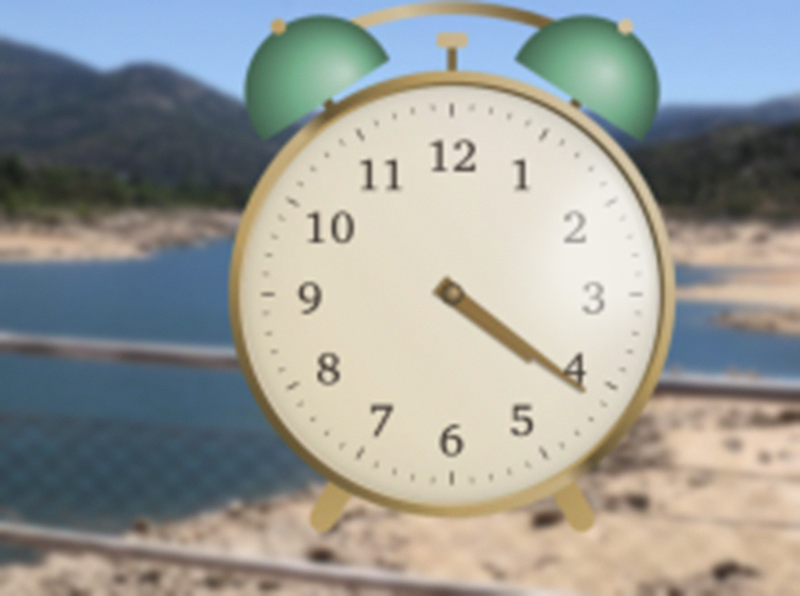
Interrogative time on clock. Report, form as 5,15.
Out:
4,21
